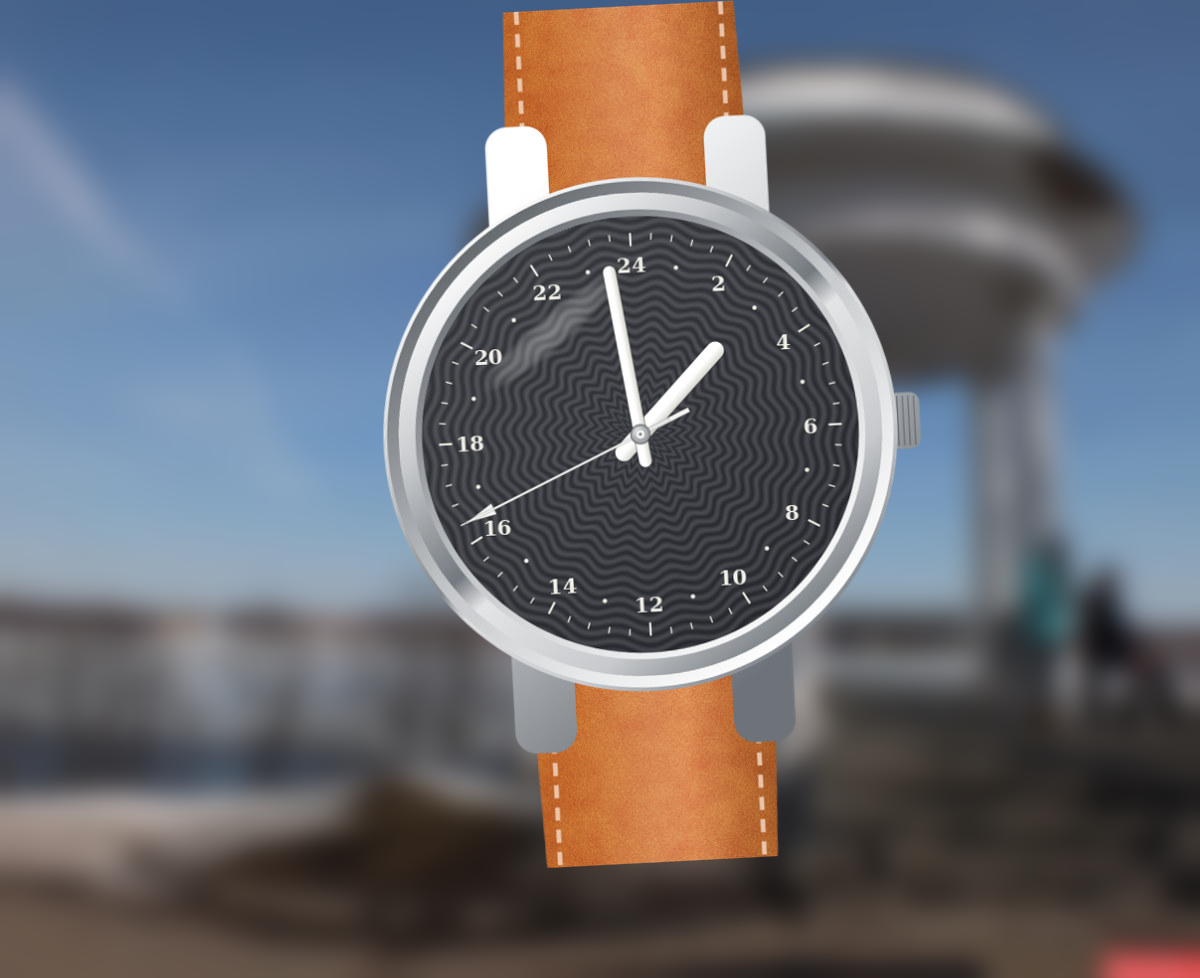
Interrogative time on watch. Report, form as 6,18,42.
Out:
2,58,41
